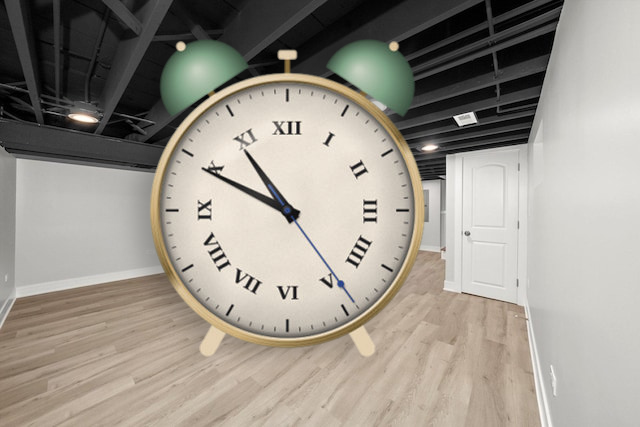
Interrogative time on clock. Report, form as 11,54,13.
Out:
10,49,24
